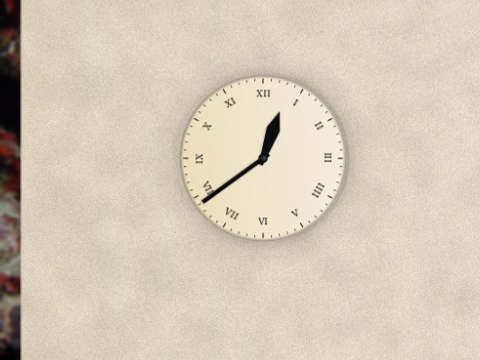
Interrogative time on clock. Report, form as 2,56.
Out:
12,39
